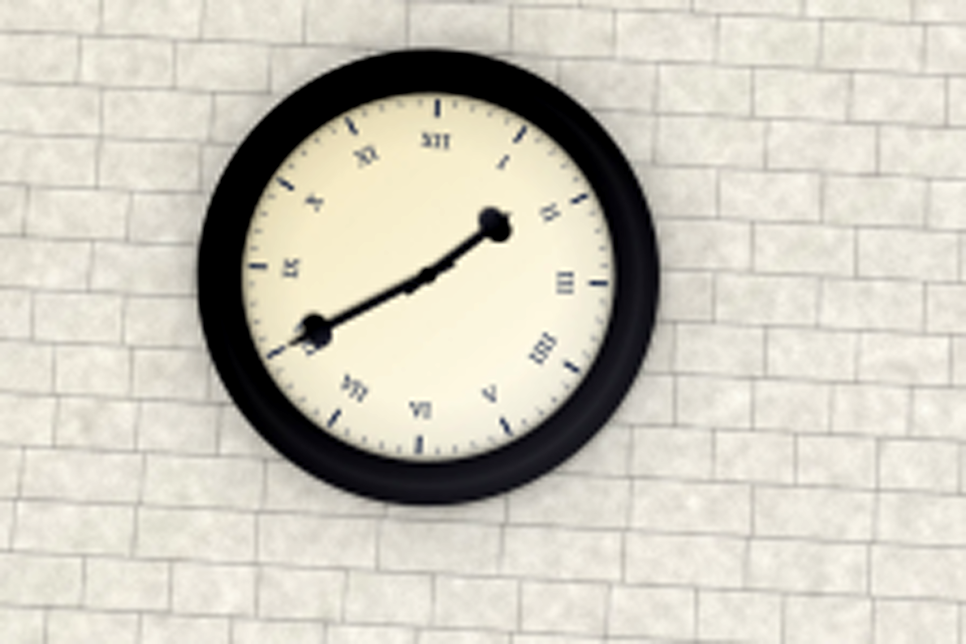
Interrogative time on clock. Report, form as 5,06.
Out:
1,40
